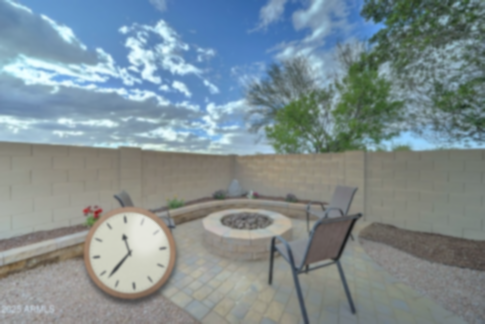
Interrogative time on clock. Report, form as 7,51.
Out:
11,38
